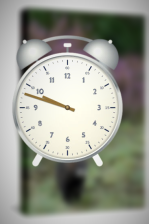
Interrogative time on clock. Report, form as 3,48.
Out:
9,48
